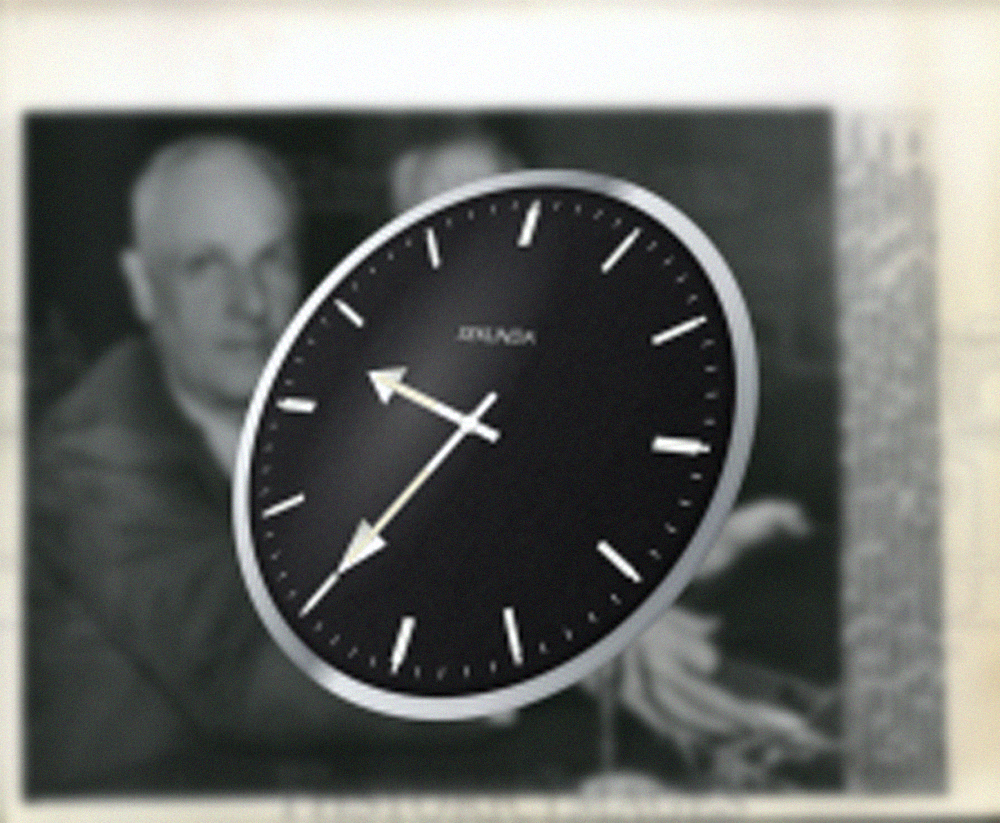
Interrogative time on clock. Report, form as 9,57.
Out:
9,35
